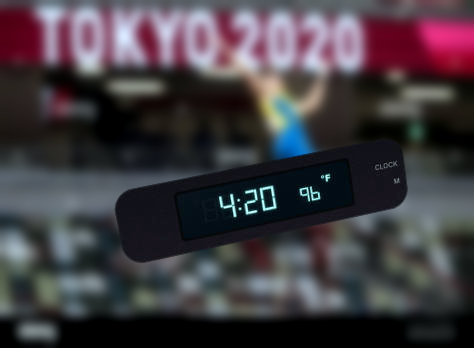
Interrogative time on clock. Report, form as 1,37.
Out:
4,20
